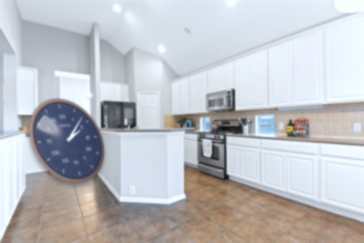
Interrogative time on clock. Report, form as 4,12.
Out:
2,08
